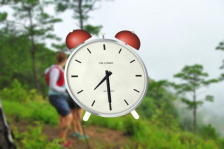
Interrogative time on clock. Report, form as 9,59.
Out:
7,30
